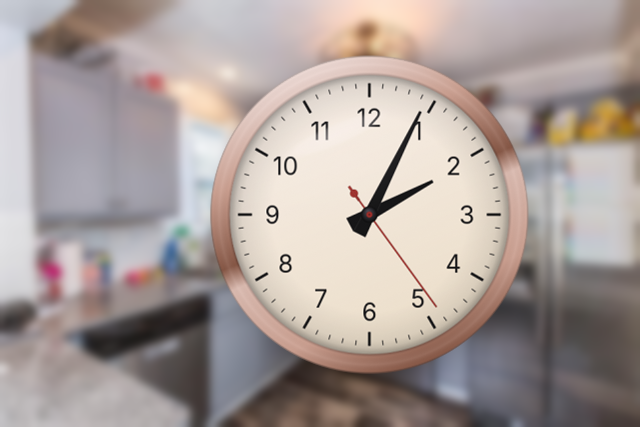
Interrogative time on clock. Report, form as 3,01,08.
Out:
2,04,24
